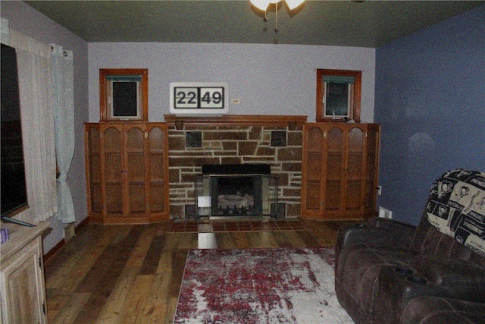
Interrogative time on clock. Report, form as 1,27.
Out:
22,49
